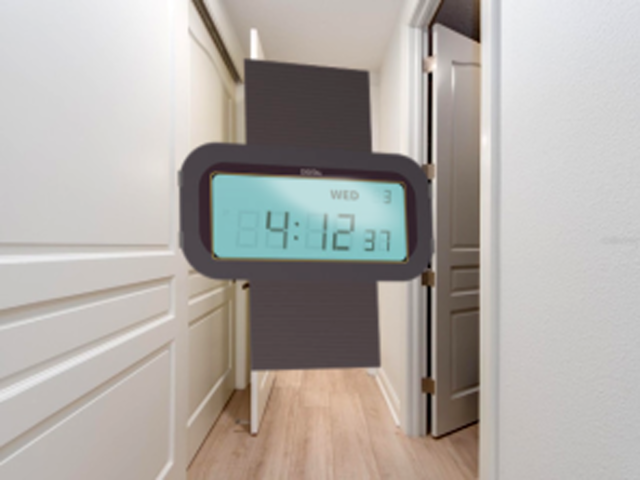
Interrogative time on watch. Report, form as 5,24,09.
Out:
4,12,37
